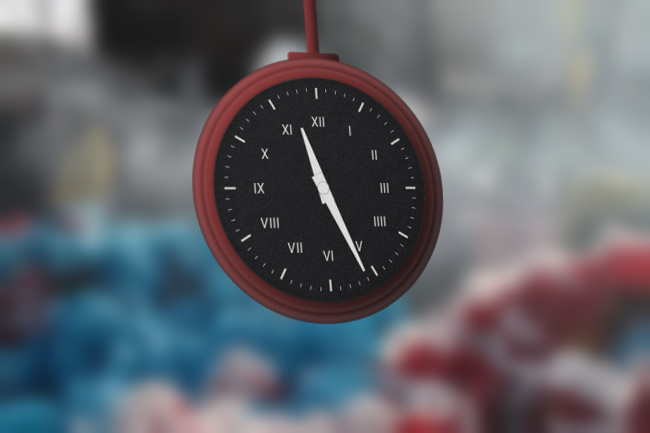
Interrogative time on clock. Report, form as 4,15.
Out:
11,26
